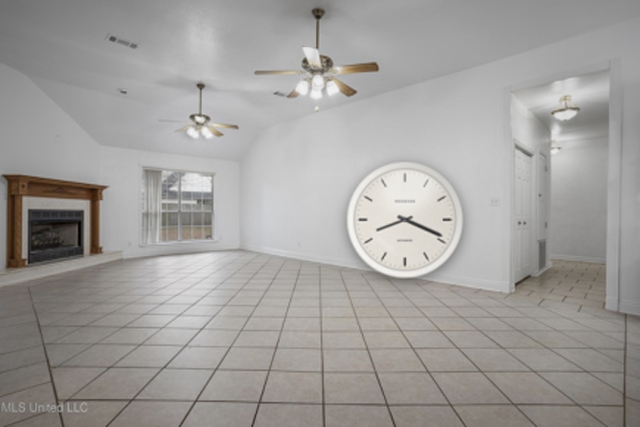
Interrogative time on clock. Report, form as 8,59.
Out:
8,19
